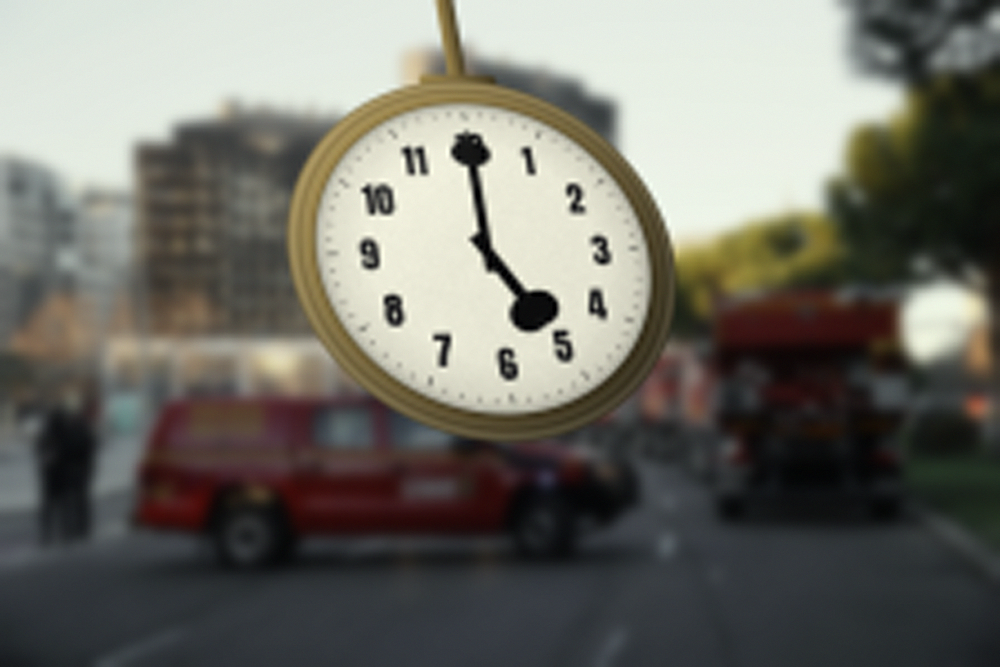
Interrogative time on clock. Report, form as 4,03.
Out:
5,00
